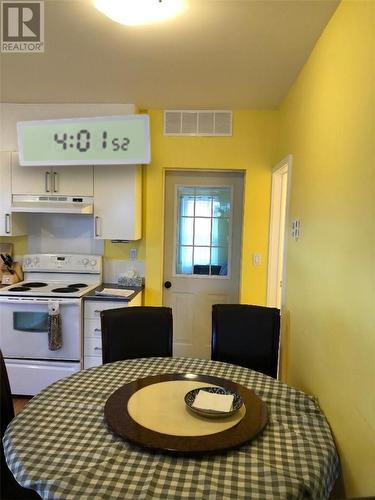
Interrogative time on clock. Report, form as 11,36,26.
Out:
4,01,52
